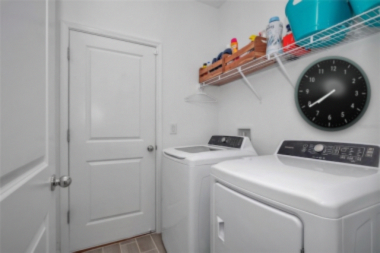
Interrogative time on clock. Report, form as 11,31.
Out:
7,39
